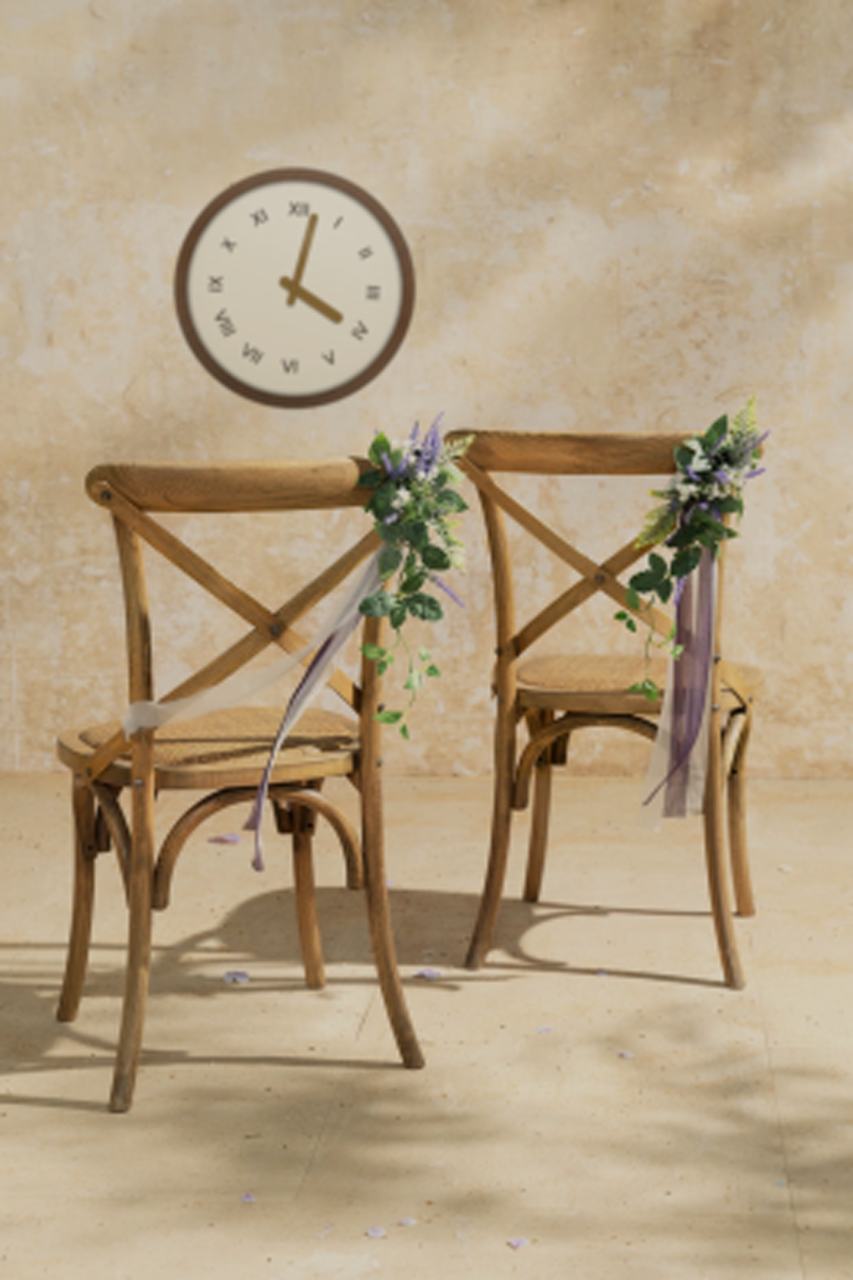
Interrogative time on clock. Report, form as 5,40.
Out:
4,02
